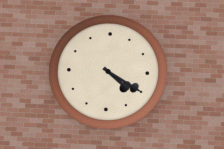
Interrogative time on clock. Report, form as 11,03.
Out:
4,20
